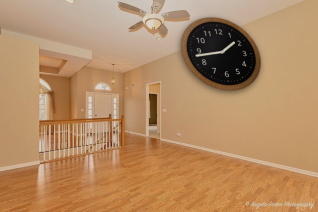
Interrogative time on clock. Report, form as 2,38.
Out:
1,43
